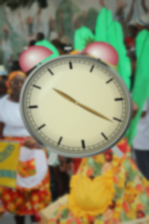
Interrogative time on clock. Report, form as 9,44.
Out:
10,21
